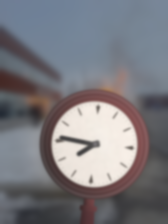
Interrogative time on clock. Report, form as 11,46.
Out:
7,46
